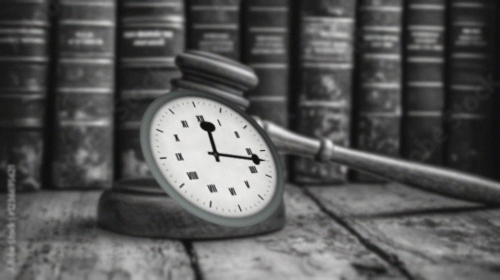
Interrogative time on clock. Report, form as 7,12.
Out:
12,17
